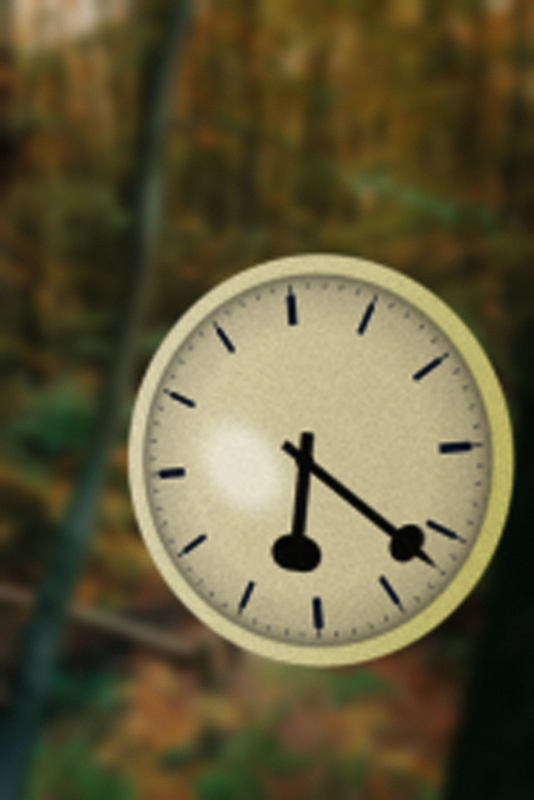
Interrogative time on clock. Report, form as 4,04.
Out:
6,22
